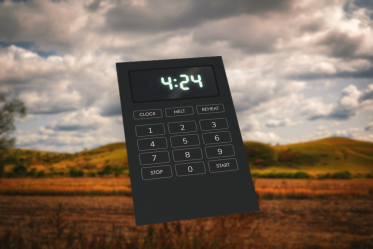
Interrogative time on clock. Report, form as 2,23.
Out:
4,24
